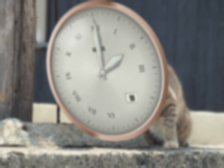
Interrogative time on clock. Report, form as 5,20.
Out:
2,00
